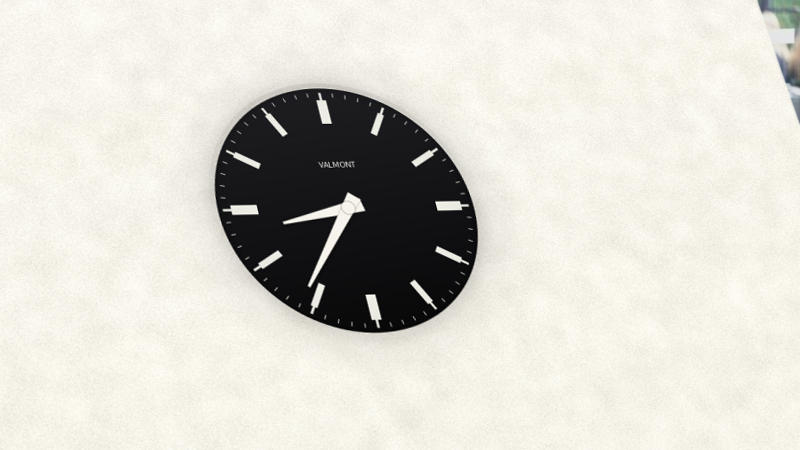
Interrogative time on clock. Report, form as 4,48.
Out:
8,36
